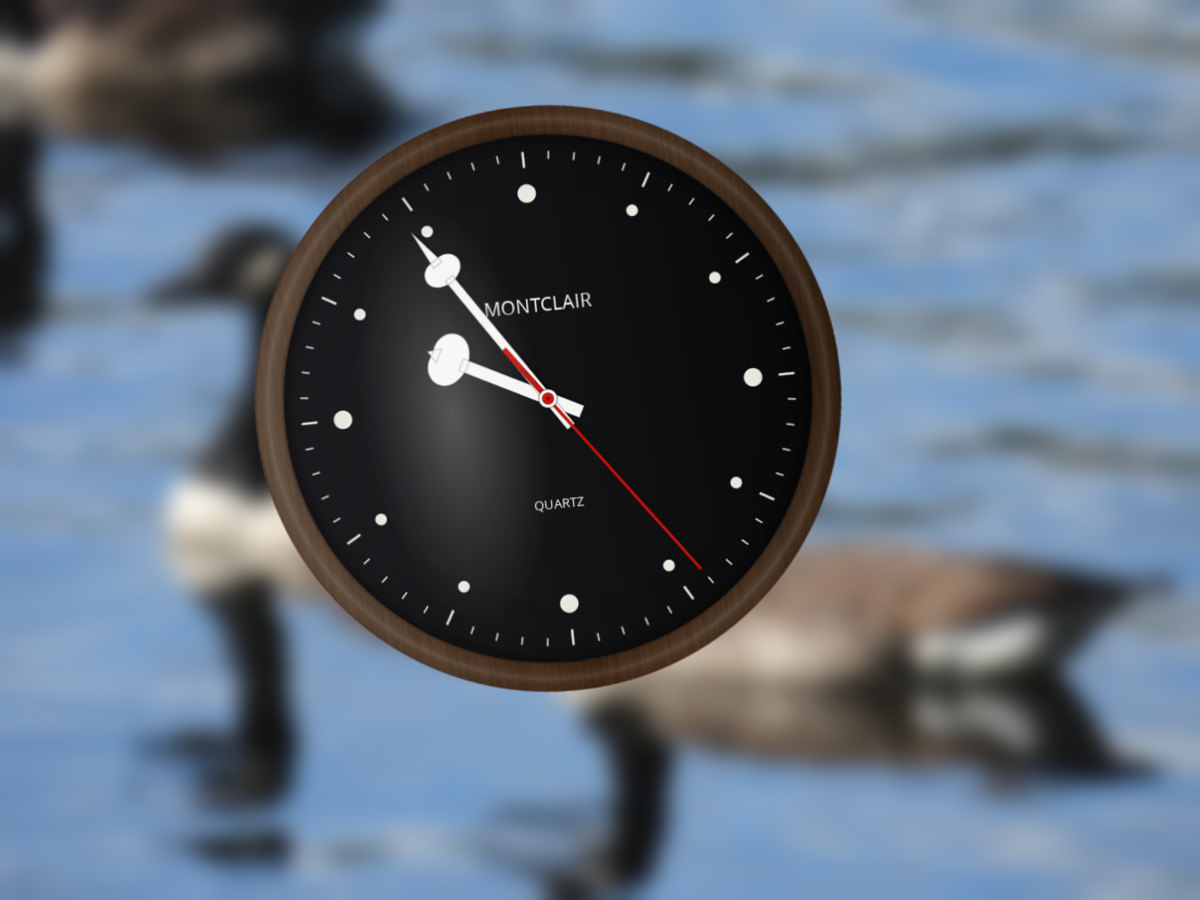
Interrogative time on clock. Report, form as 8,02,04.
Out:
9,54,24
